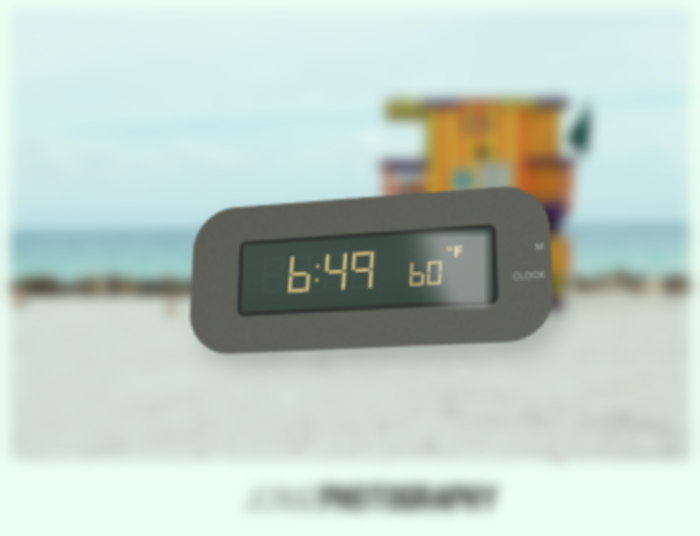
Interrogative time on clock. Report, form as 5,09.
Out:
6,49
